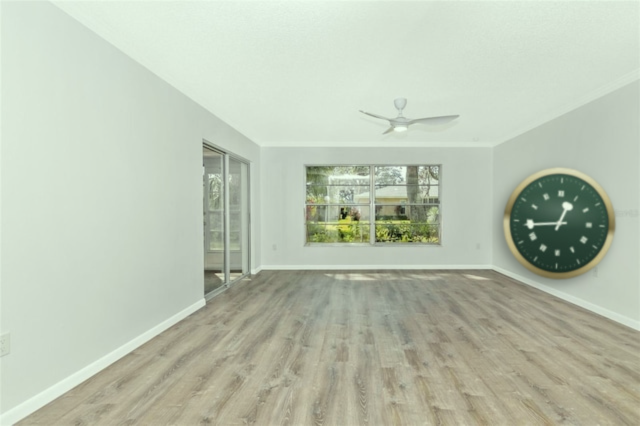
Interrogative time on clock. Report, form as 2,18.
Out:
12,44
